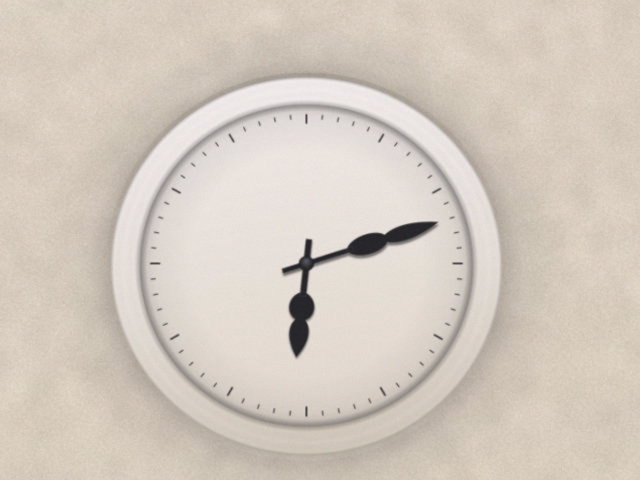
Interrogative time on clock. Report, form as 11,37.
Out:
6,12
